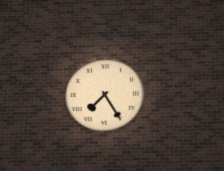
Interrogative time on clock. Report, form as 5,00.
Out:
7,25
